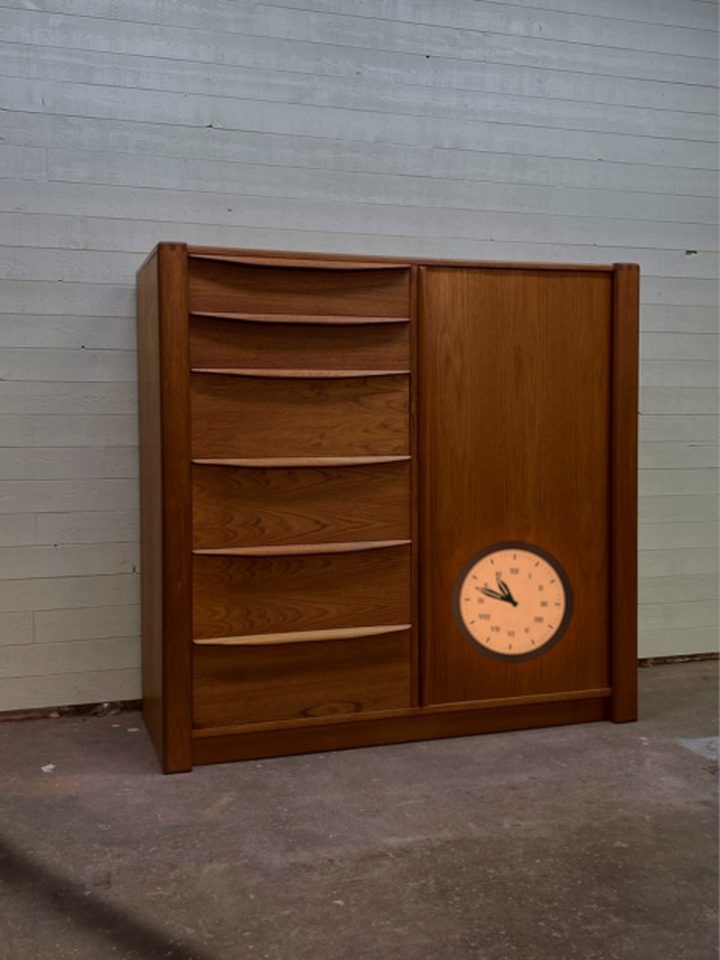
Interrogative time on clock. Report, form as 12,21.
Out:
10,48
